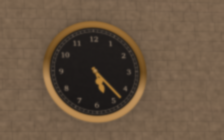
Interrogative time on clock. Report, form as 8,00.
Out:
5,23
